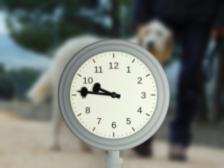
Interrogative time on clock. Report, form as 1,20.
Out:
9,46
